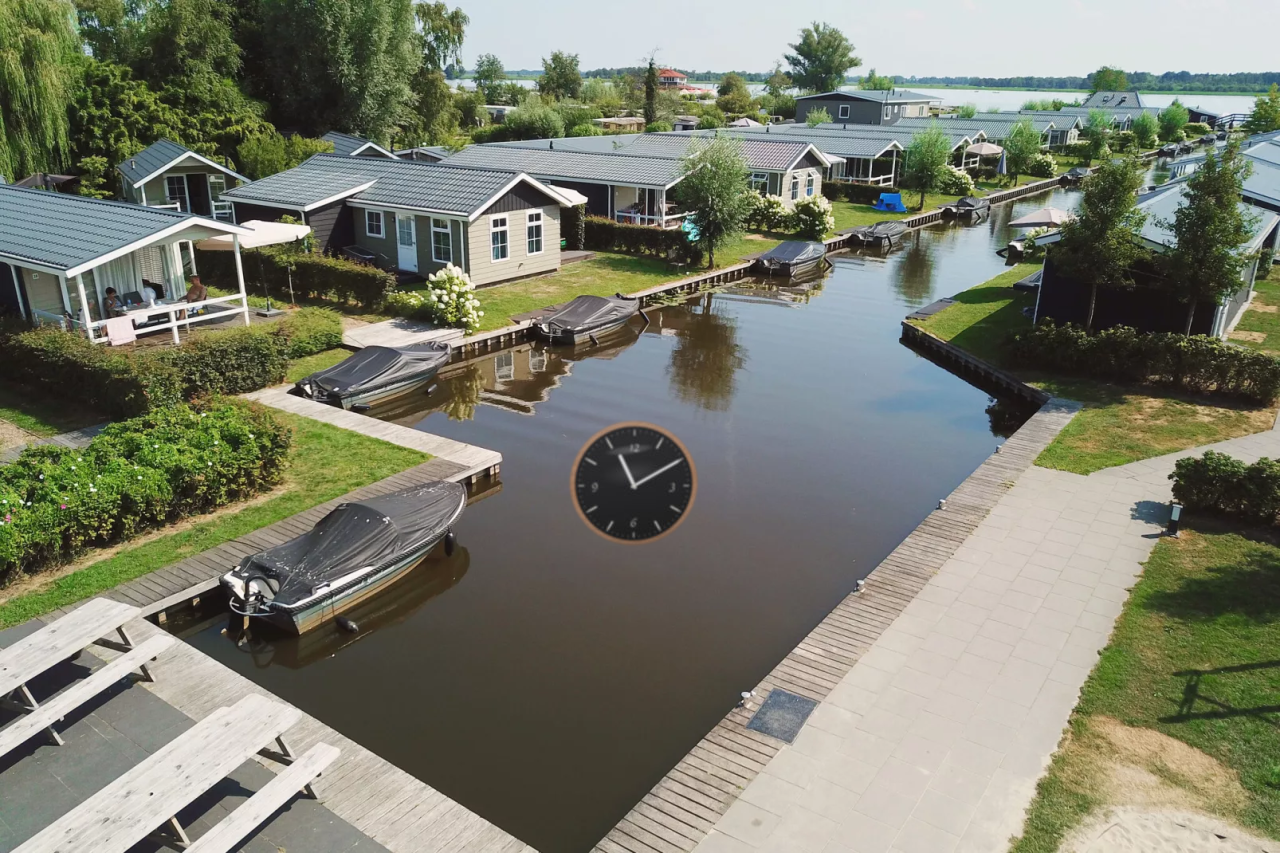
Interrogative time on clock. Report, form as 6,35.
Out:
11,10
